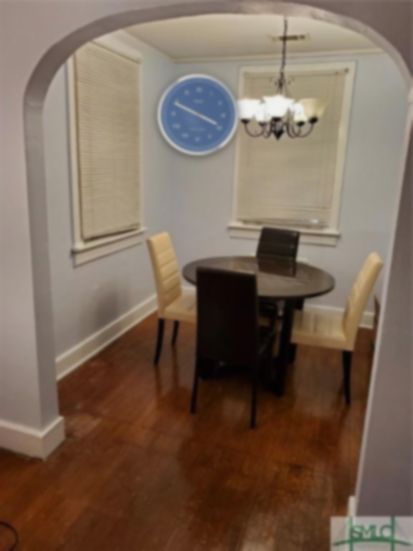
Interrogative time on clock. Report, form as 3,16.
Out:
3,49
